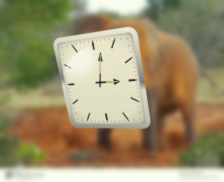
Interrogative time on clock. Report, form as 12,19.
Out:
3,02
